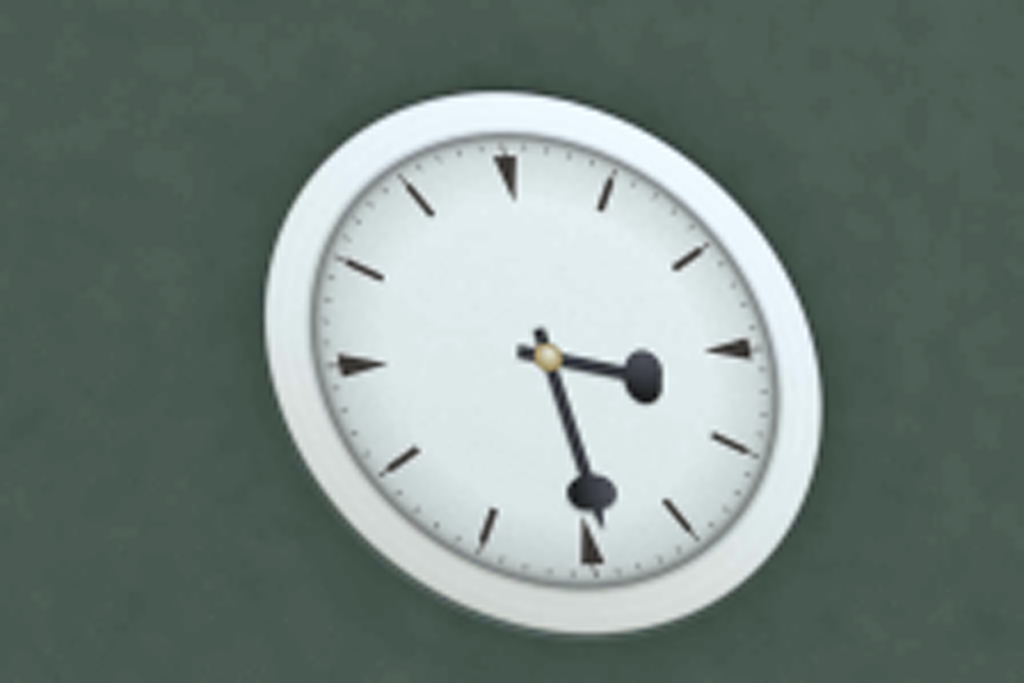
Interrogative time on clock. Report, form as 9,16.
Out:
3,29
